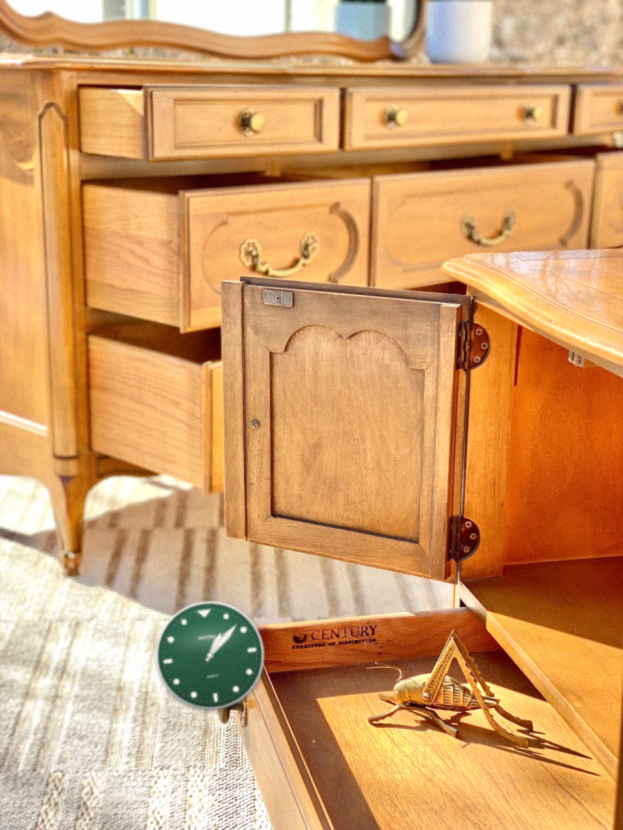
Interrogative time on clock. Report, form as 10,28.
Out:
1,08
